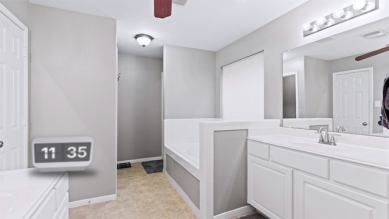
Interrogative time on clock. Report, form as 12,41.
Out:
11,35
